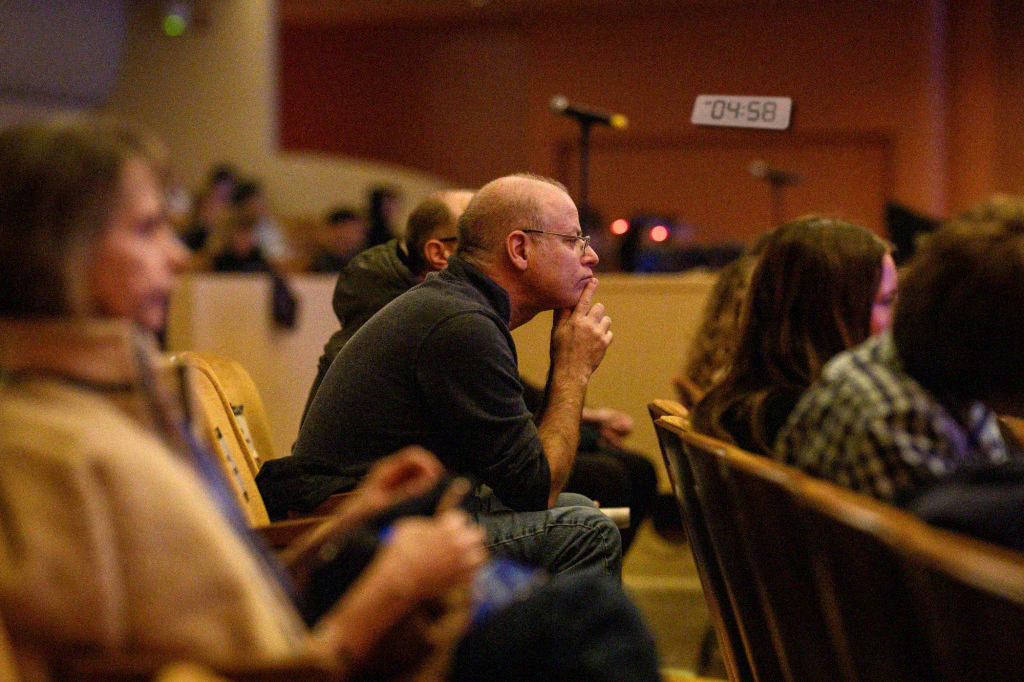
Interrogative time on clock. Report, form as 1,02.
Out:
4,58
